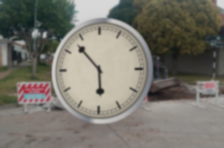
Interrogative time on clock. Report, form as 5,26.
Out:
5,53
